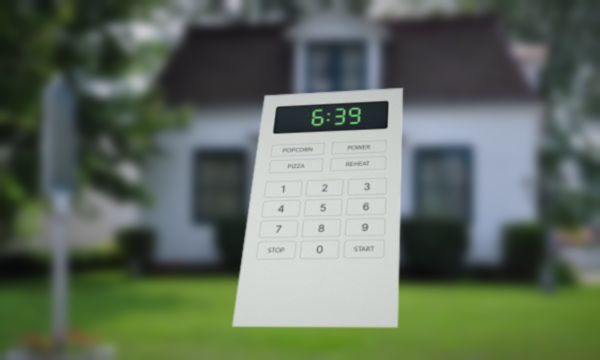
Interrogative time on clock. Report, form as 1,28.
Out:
6,39
